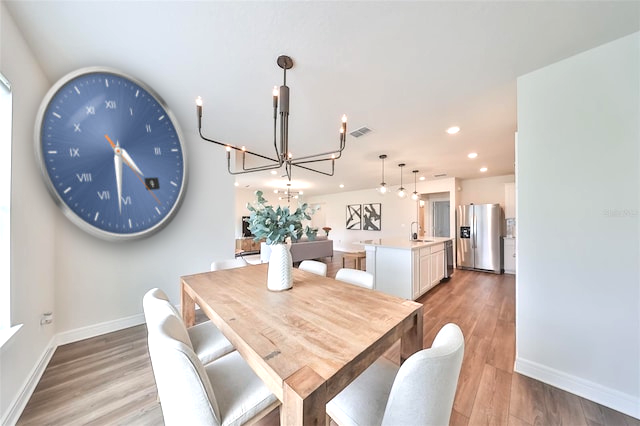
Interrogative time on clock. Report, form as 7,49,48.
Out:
4,31,24
